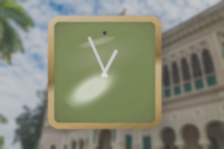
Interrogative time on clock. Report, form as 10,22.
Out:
12,56
